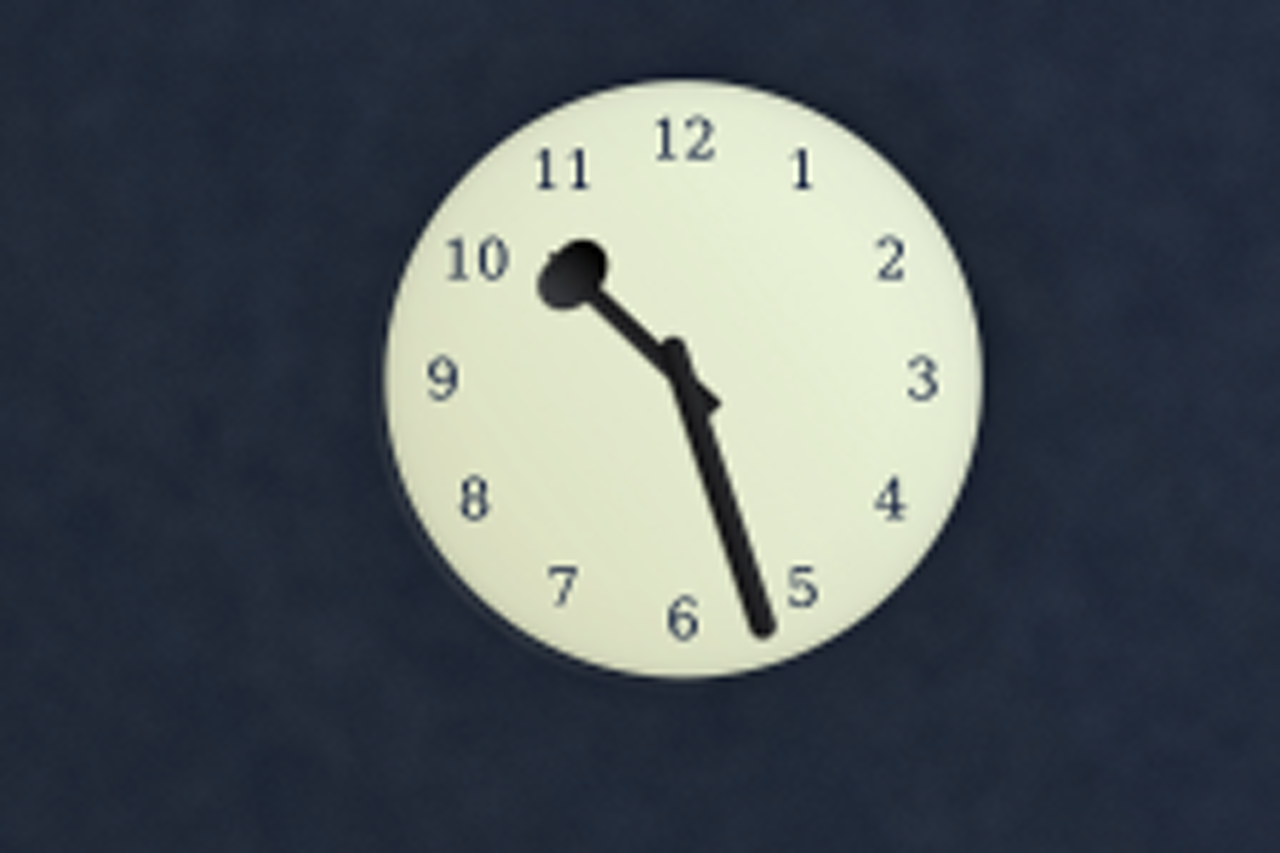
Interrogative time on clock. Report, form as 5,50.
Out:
10,27
